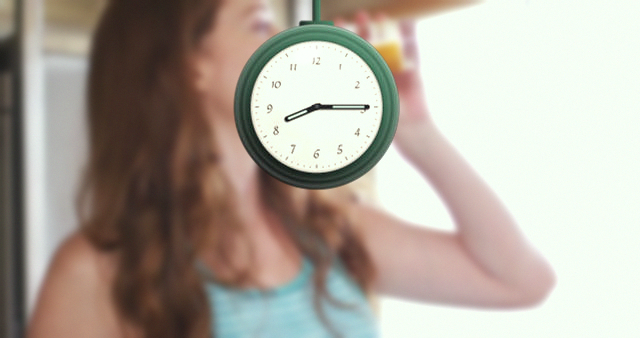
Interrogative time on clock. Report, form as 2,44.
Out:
8,15
